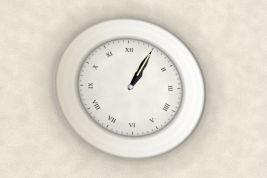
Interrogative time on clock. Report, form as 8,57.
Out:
1,05
